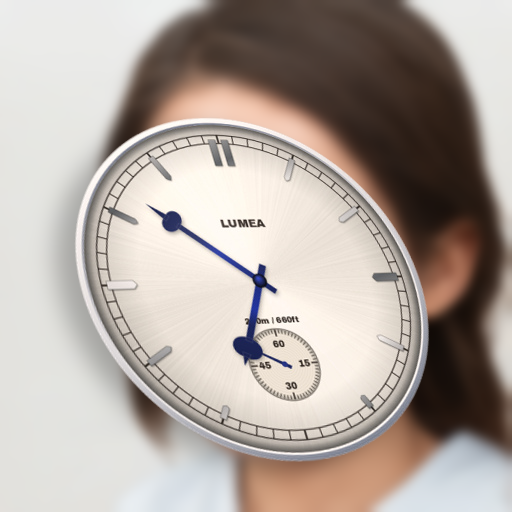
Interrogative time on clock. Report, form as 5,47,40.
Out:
6,51,50
